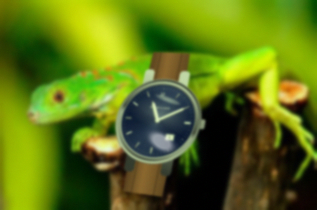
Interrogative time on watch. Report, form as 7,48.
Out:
11,10
